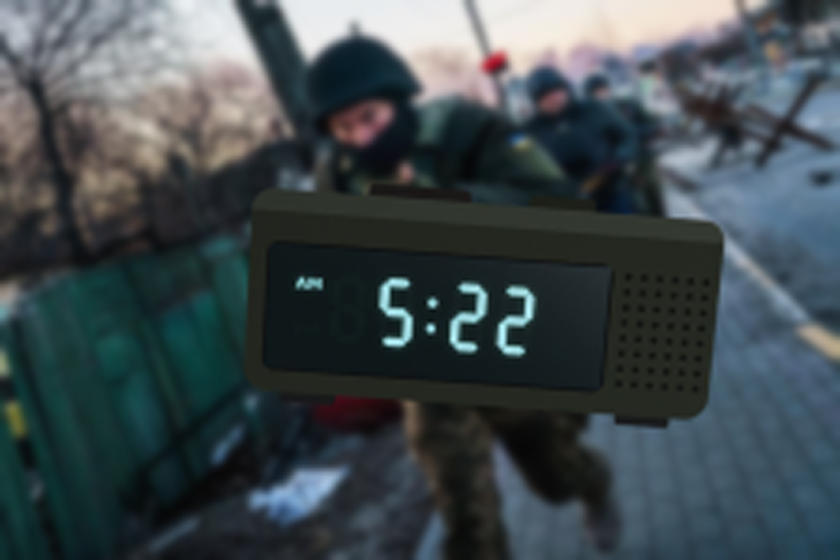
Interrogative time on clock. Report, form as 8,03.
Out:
5,22
